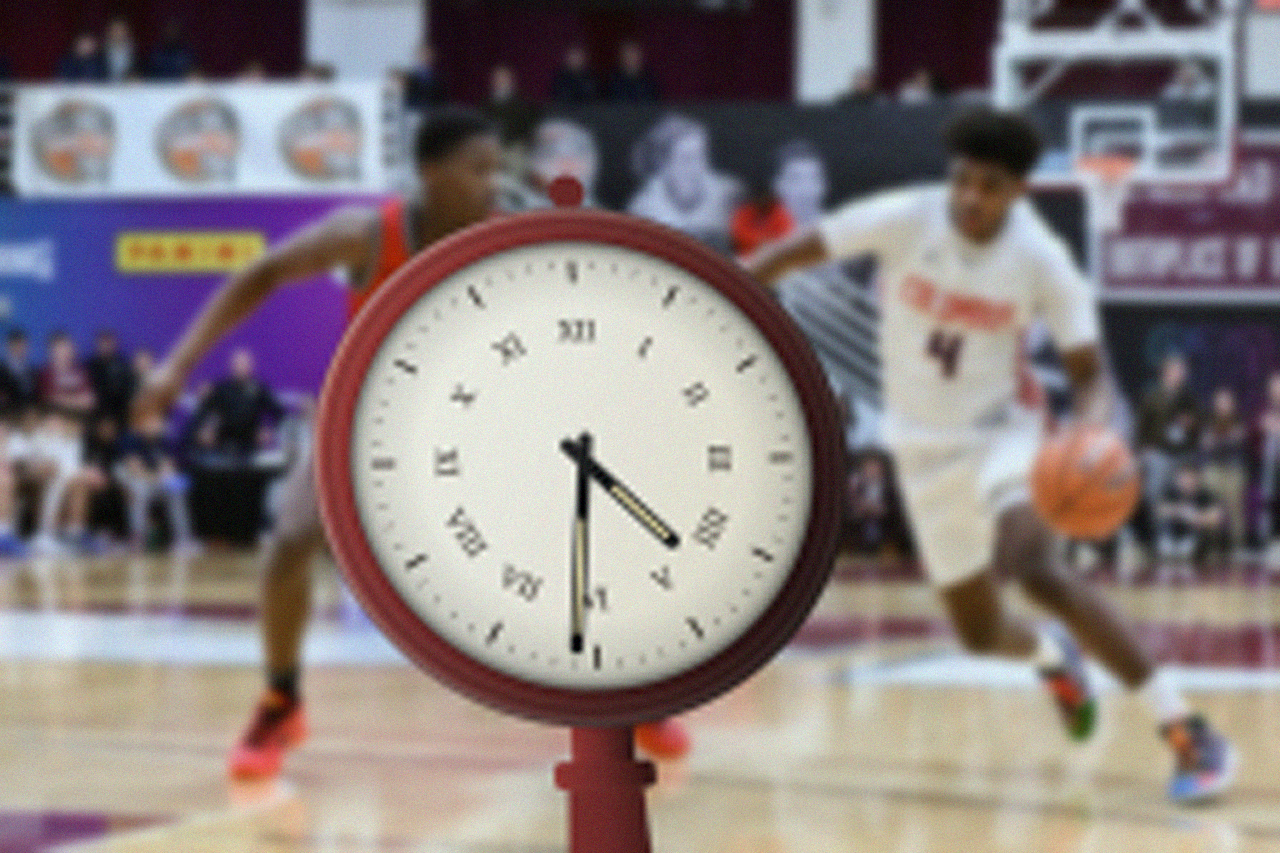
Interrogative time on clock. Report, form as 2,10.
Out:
4,31
